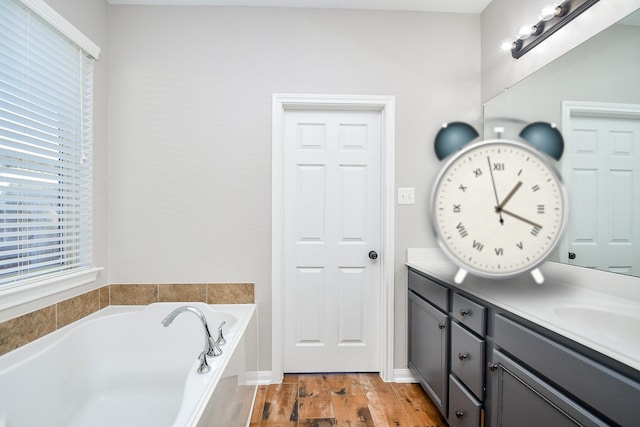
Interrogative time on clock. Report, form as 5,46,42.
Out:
1,18,58
